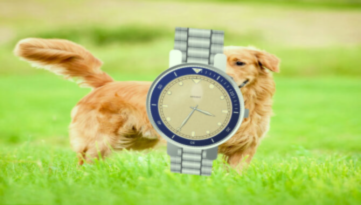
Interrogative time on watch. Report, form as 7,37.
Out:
3,35
